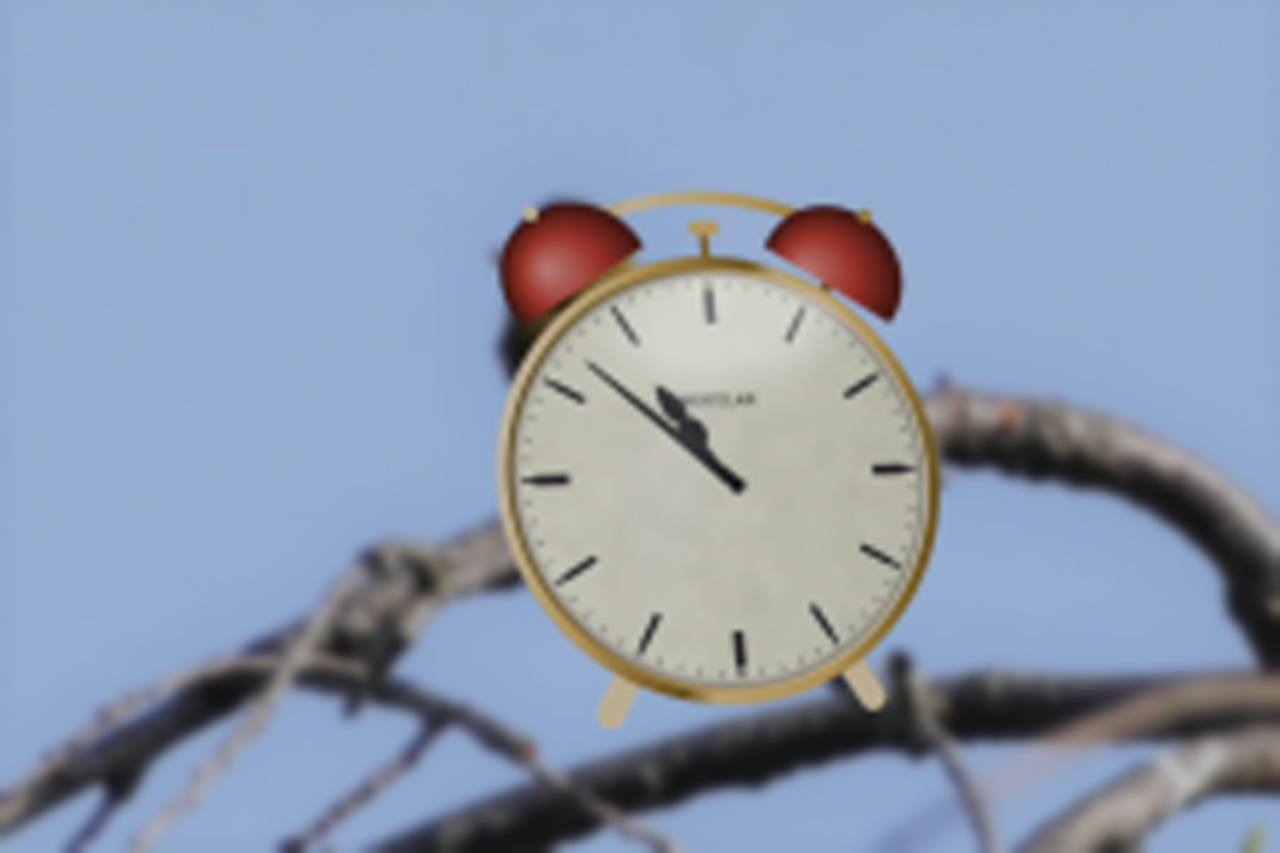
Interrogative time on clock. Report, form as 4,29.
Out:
10,52
